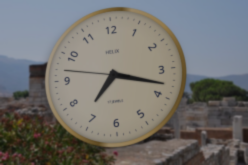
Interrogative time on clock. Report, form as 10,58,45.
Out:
7,17,47
